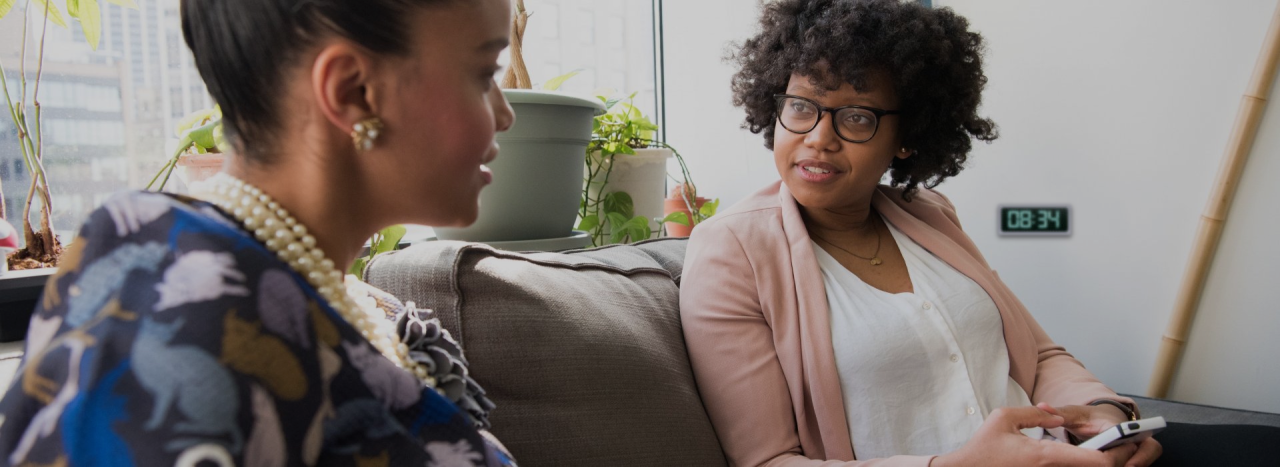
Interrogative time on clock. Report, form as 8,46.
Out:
8,34
